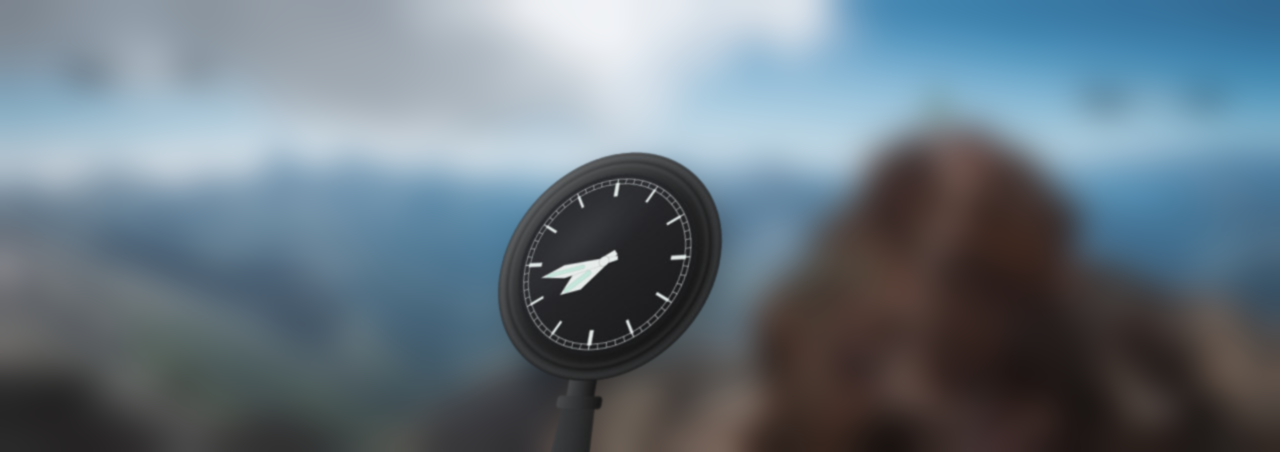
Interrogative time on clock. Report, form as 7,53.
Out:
7,43
